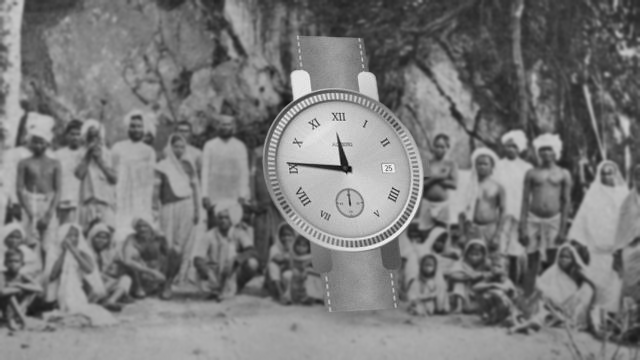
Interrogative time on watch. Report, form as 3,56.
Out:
11,46
